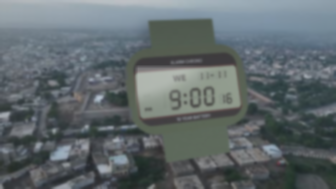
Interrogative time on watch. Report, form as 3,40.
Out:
9,00
